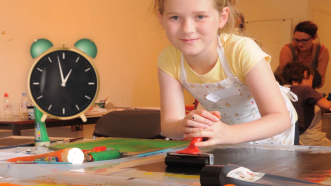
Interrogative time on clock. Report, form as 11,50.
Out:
12,58
